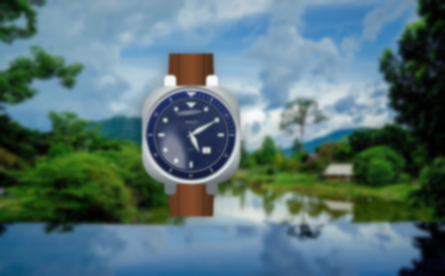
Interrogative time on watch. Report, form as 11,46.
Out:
5,10
